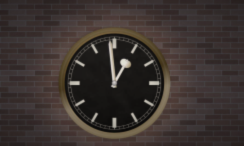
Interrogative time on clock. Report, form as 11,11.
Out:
12,59
